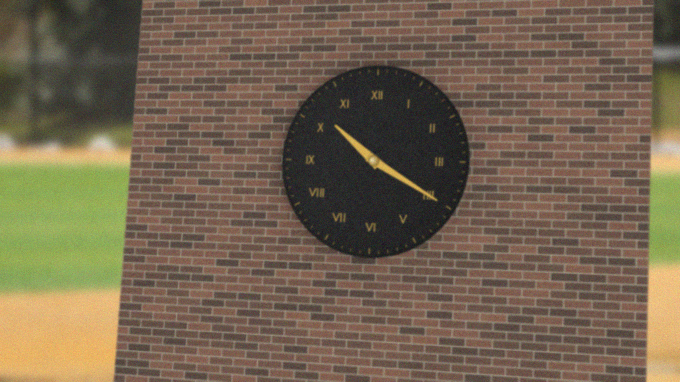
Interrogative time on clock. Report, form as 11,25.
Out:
10,20
